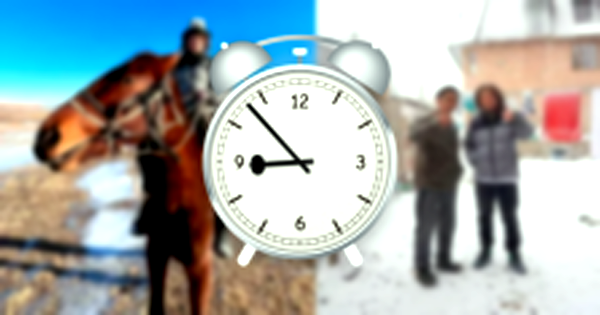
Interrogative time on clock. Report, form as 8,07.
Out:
8,53
